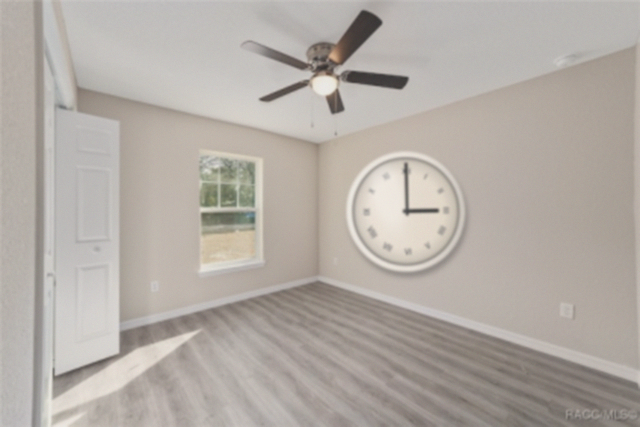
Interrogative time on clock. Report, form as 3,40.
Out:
3,00
